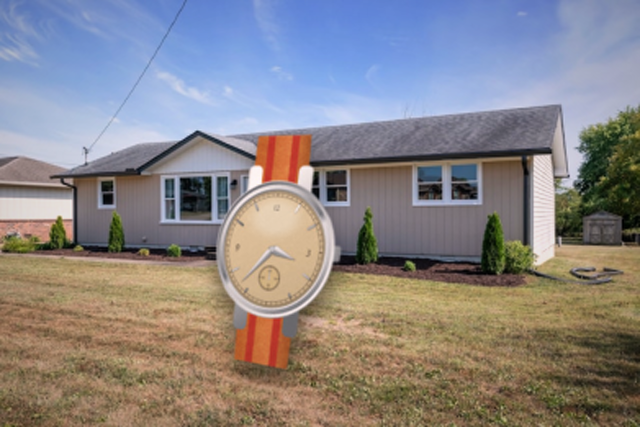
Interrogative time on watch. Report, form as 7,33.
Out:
3,37
